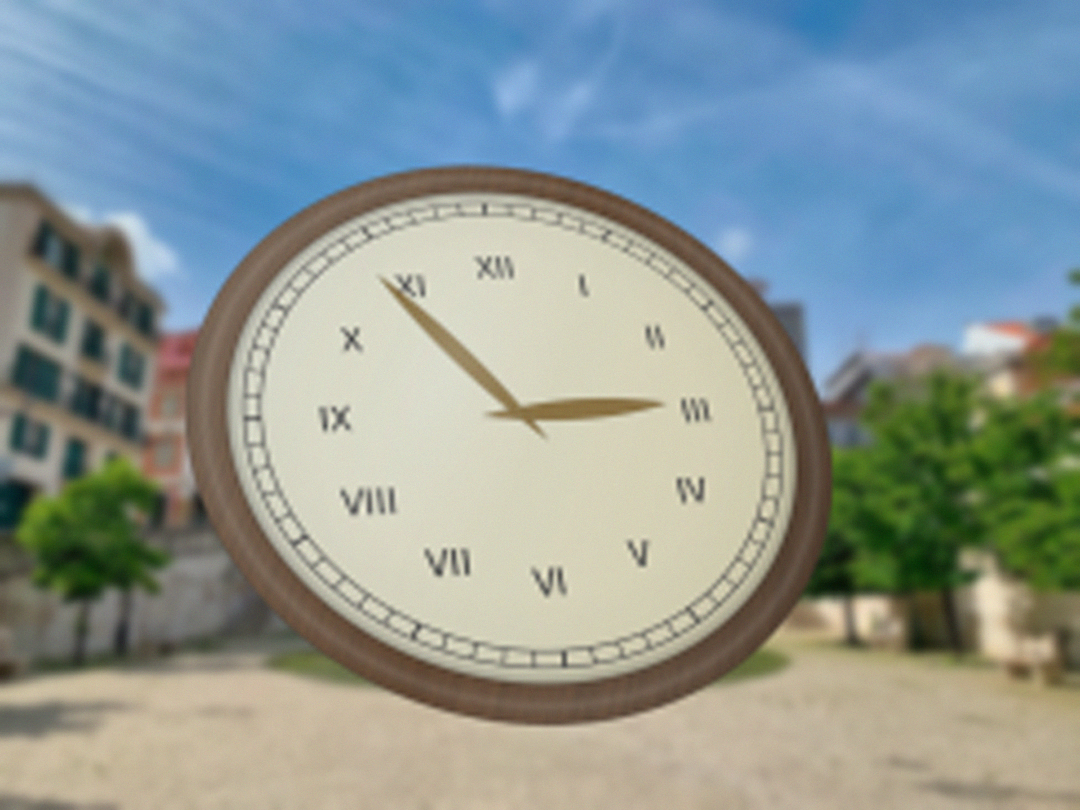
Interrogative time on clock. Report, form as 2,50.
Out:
2,54
